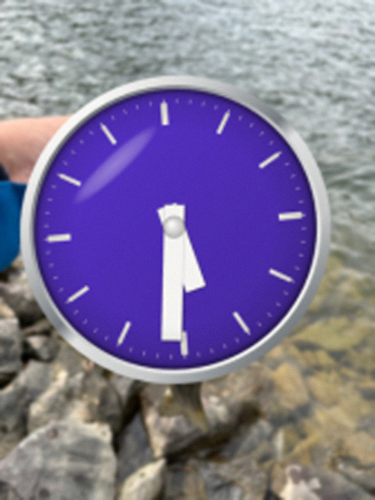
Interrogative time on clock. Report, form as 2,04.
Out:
5,31
